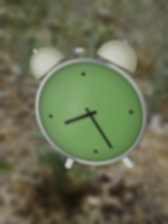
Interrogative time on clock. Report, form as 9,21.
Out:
8,26
